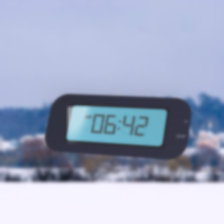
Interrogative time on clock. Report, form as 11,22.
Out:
6,42
